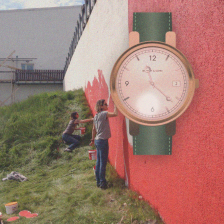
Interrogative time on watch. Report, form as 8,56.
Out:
11,22
